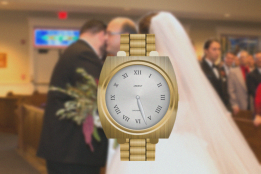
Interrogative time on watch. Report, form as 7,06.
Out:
5,27
